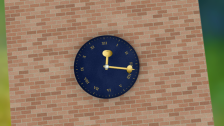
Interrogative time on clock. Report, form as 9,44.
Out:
12,17
